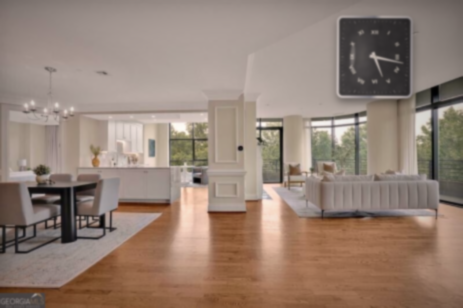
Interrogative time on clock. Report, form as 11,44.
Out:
5,17
